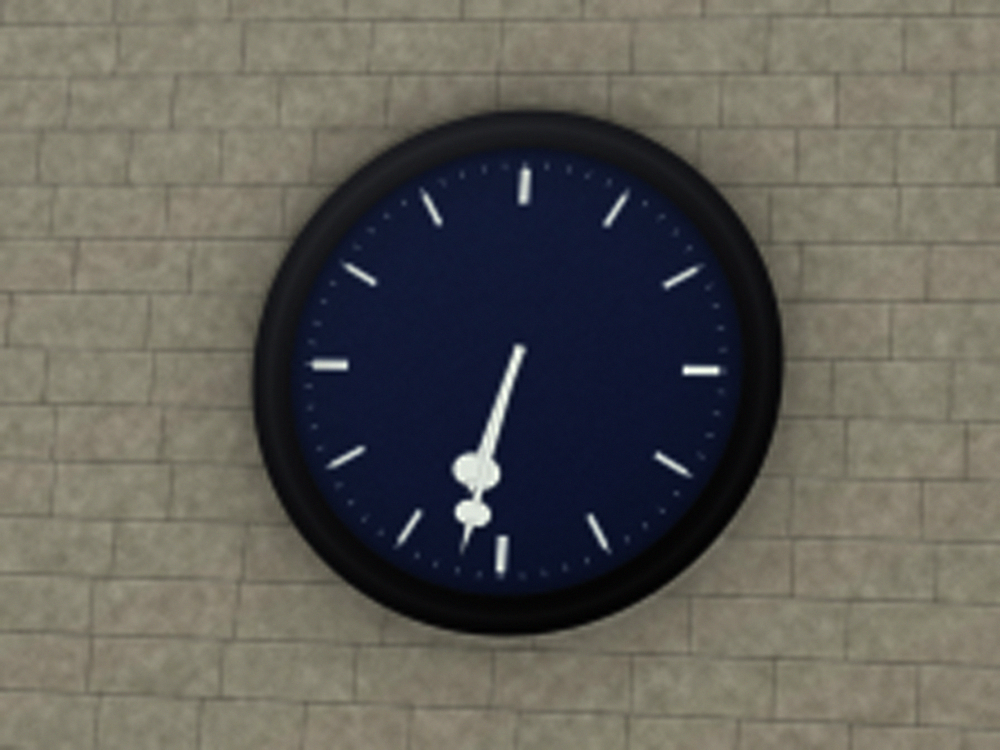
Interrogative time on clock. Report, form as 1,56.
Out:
6,32
